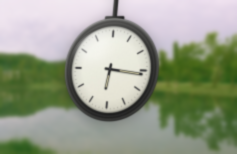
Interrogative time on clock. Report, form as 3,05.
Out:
6,16
